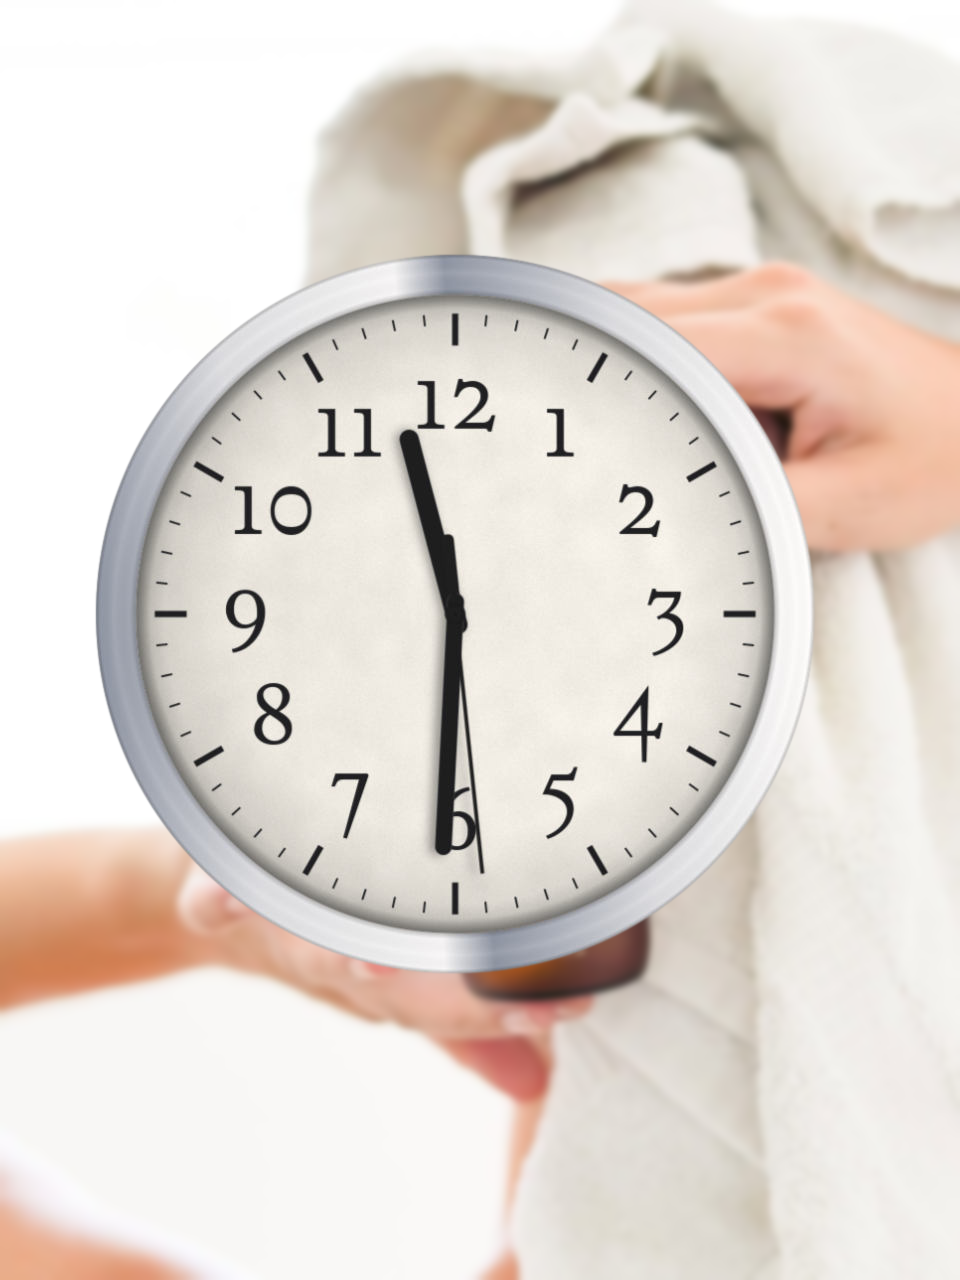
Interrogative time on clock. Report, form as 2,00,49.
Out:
11,30,29
